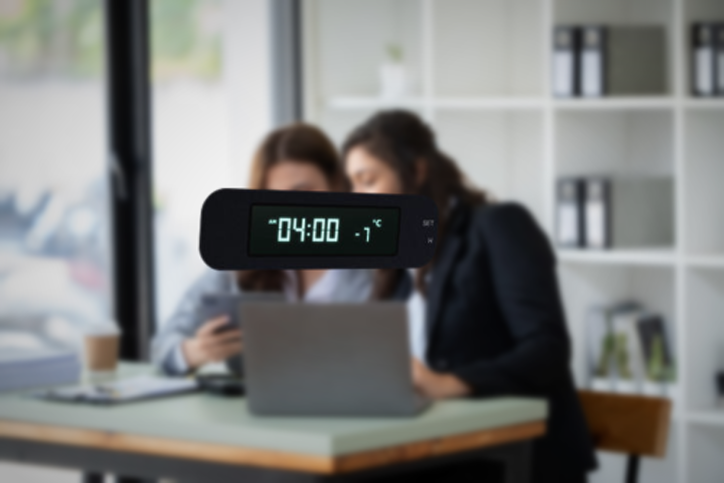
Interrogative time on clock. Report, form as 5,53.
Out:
4,00
